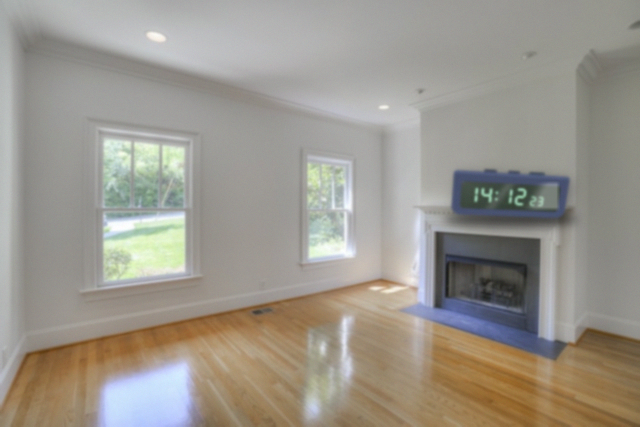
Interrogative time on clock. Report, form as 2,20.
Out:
14,12
